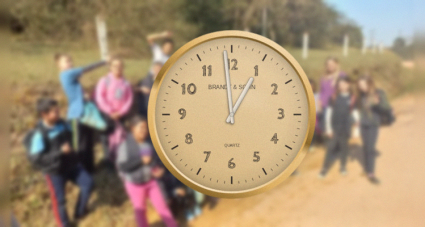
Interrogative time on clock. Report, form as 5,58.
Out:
12,59
